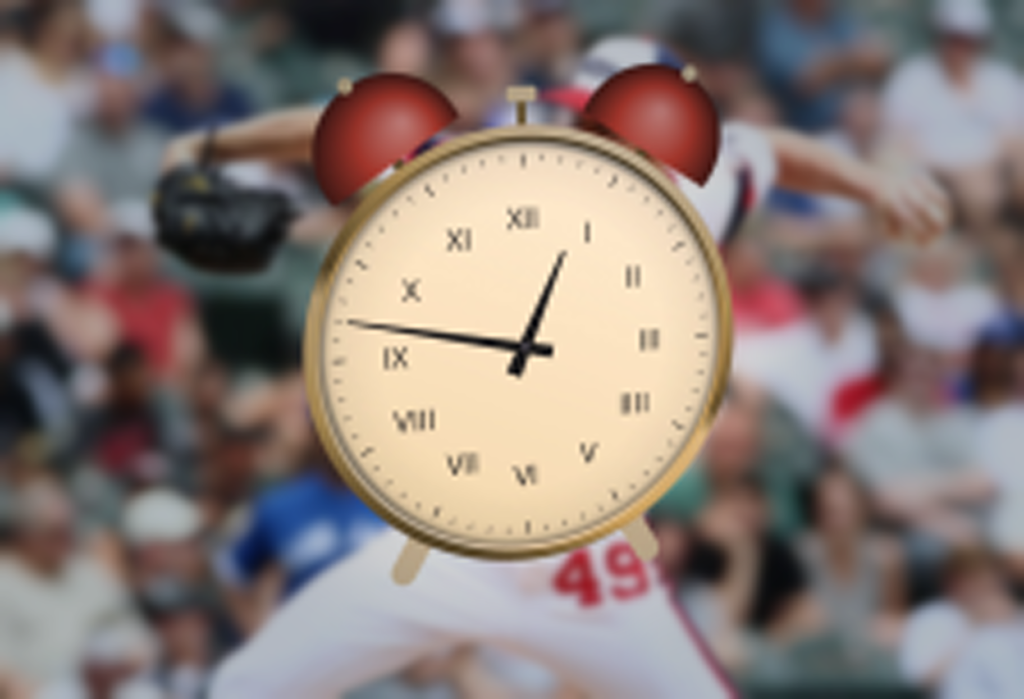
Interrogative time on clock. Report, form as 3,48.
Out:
12,47
